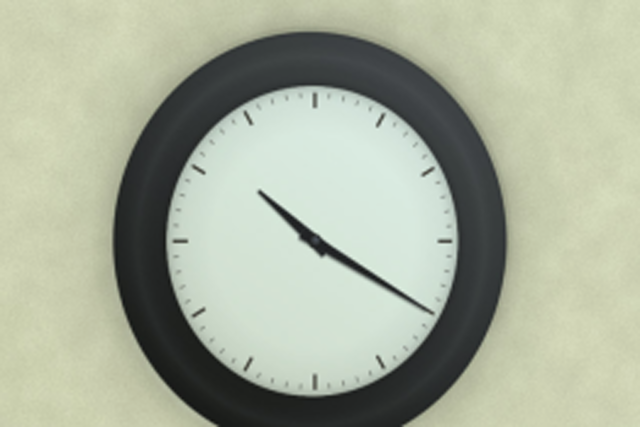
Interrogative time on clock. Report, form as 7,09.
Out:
10,20
